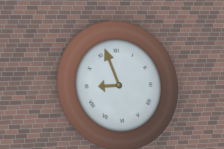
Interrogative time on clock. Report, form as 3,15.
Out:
8,57
